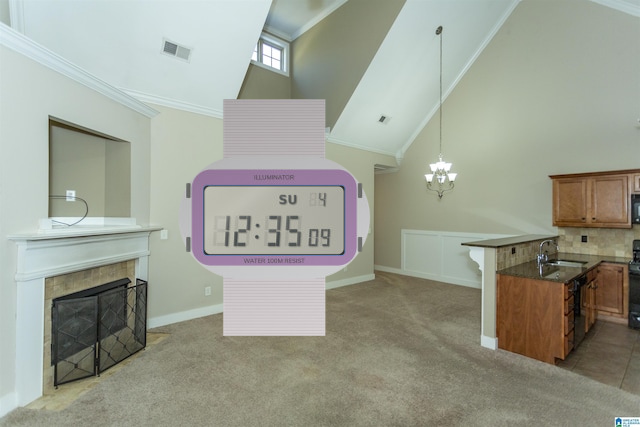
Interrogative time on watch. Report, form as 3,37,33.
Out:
12,35,09
